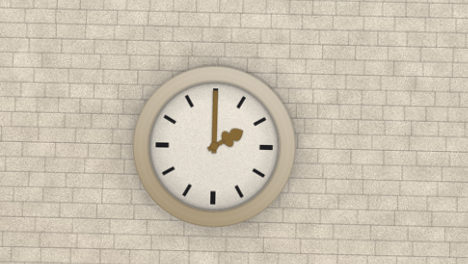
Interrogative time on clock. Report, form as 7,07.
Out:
2,00
